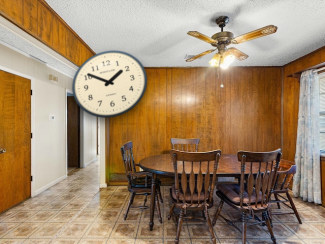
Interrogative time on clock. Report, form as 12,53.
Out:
1,51
